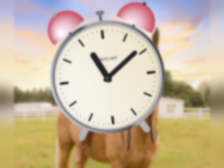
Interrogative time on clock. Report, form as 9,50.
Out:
11,09
